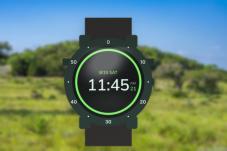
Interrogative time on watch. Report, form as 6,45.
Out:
11,45
